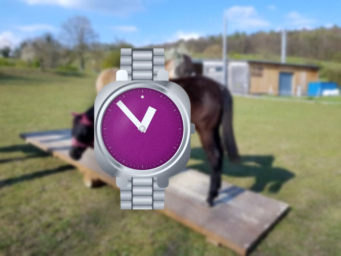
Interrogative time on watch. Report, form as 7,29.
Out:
12,53
